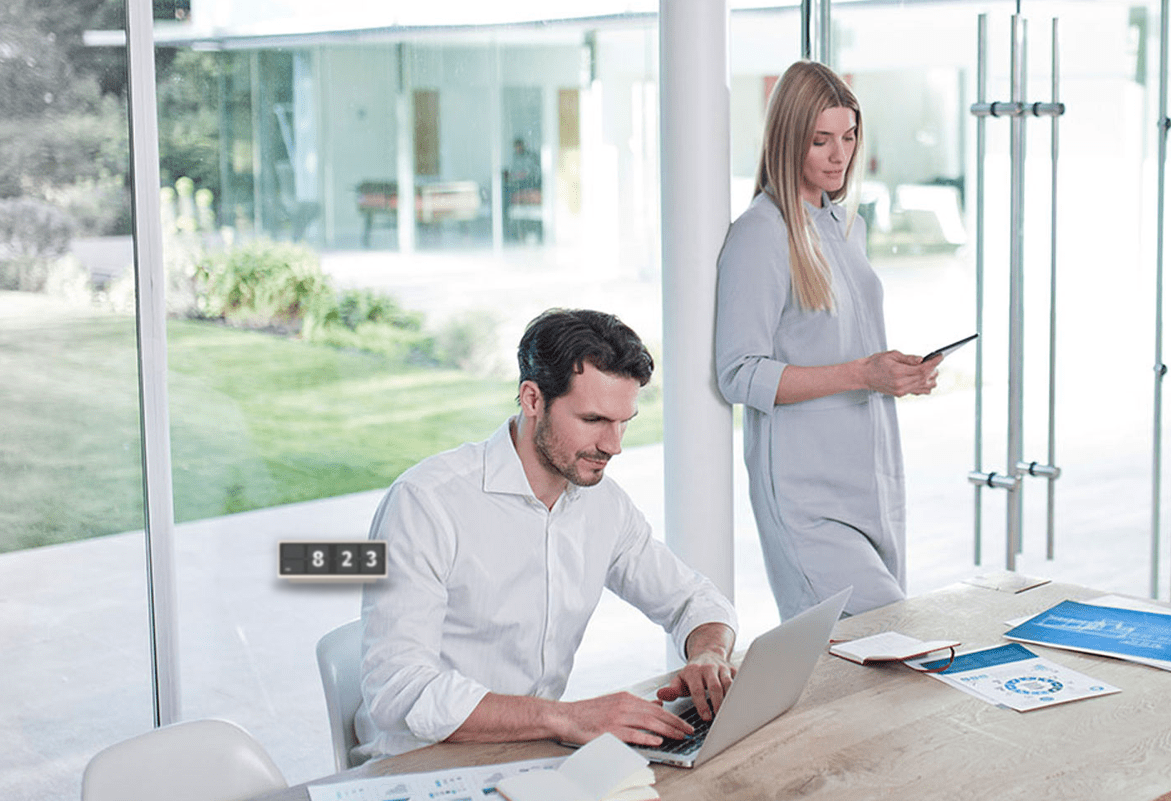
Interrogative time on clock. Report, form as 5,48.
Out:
8,23
